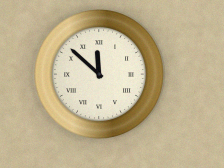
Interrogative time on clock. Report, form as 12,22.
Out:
11,52
